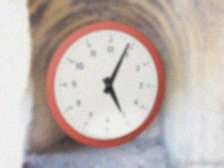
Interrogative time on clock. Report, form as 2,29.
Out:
5,04
